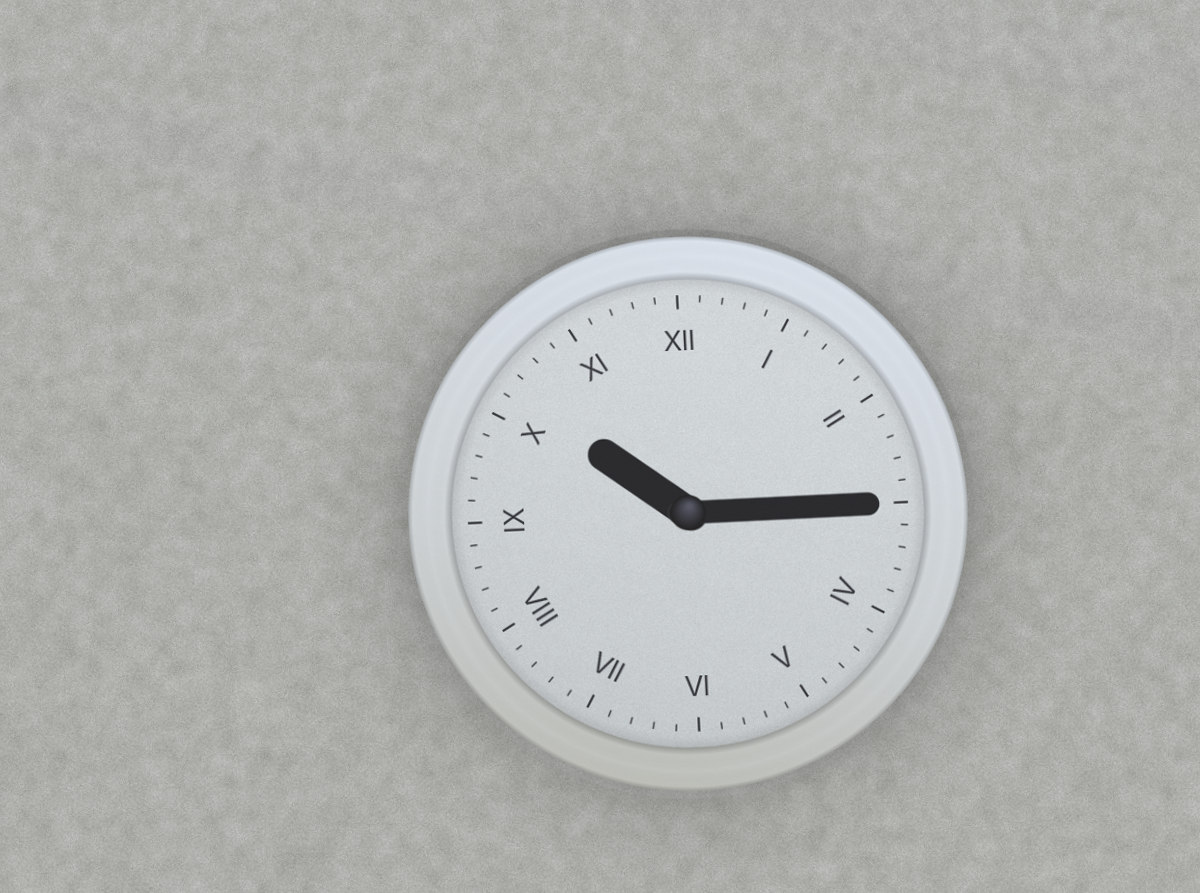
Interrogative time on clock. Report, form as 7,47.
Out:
10,15
